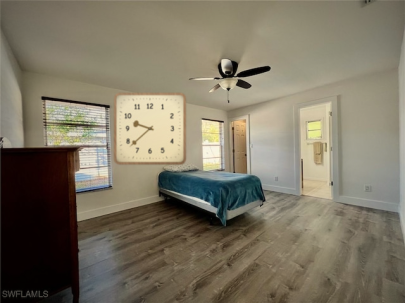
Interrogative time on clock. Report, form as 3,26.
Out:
9,38
